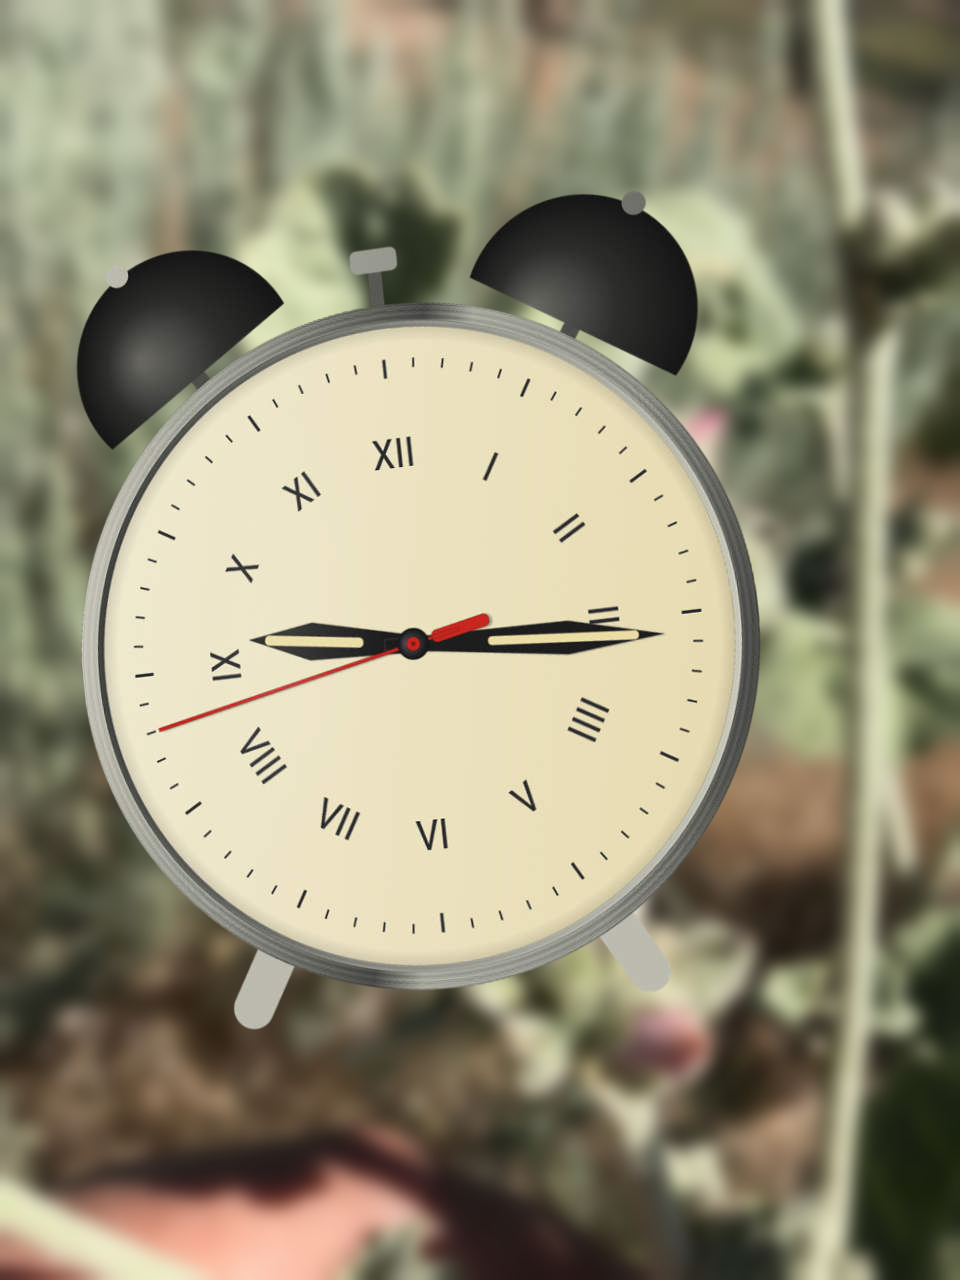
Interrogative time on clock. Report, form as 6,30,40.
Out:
9,15,43
